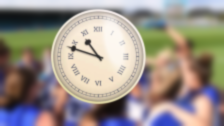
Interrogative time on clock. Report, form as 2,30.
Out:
10,48
